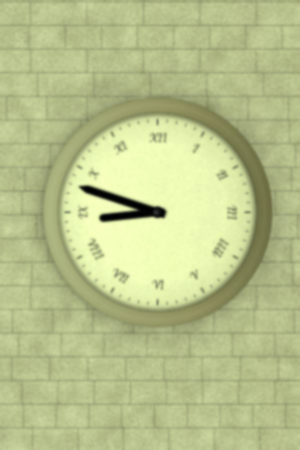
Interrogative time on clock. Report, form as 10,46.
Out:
8,48
